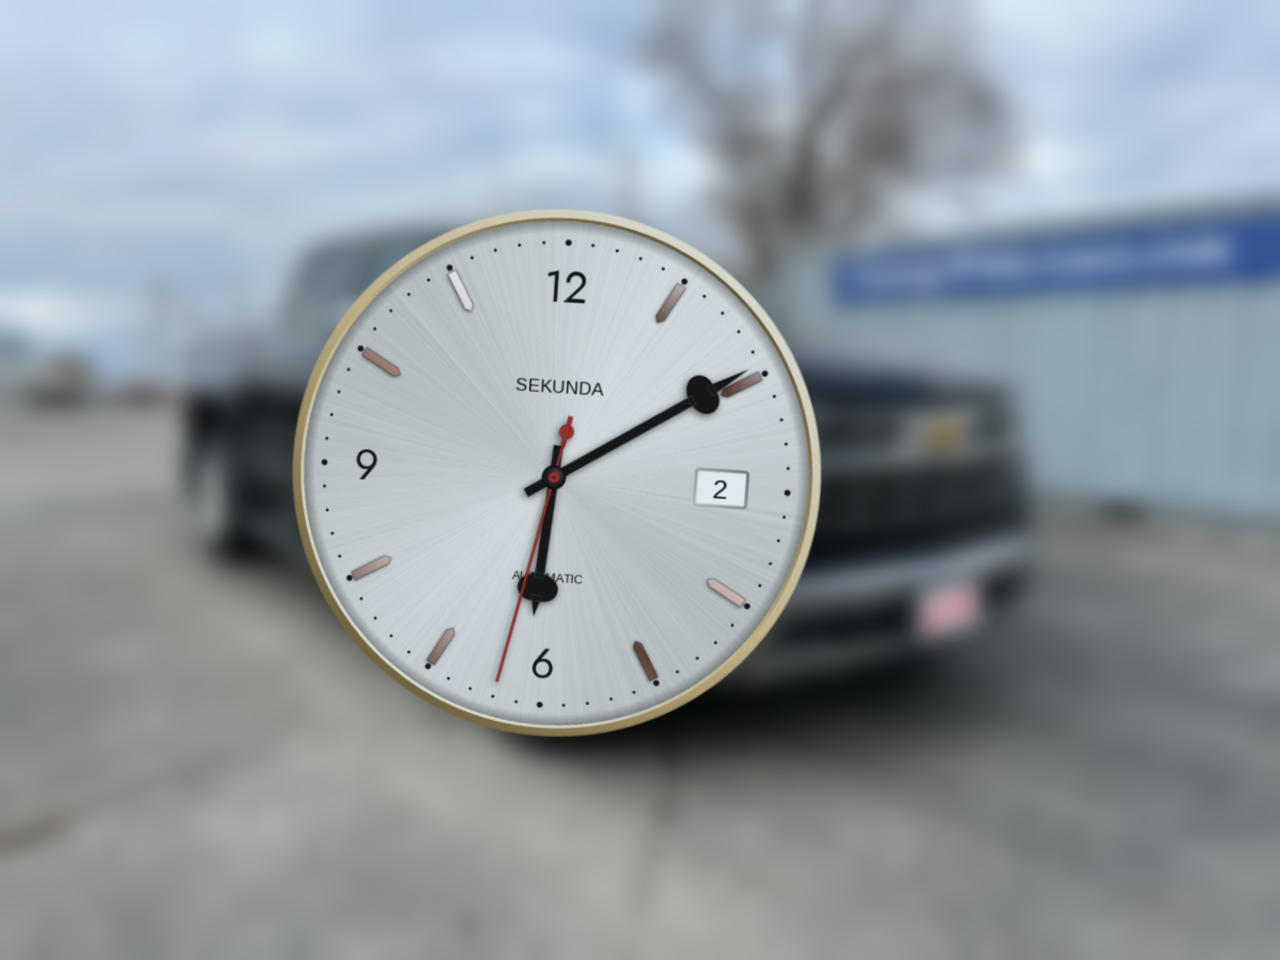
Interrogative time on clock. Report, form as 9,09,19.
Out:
6,09,32
